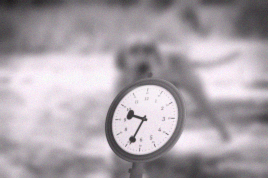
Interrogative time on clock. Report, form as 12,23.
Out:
9,34
